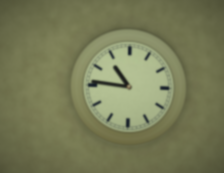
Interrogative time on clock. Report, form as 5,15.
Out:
10,46
